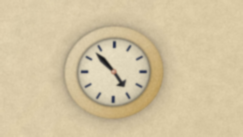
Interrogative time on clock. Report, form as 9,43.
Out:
4,53
